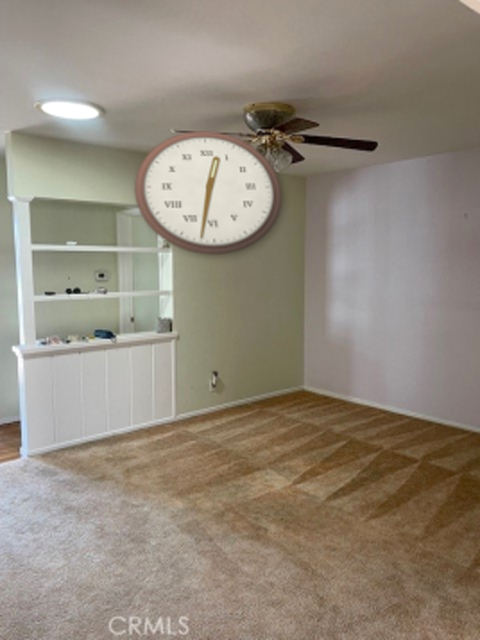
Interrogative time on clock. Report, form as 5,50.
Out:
12,32
